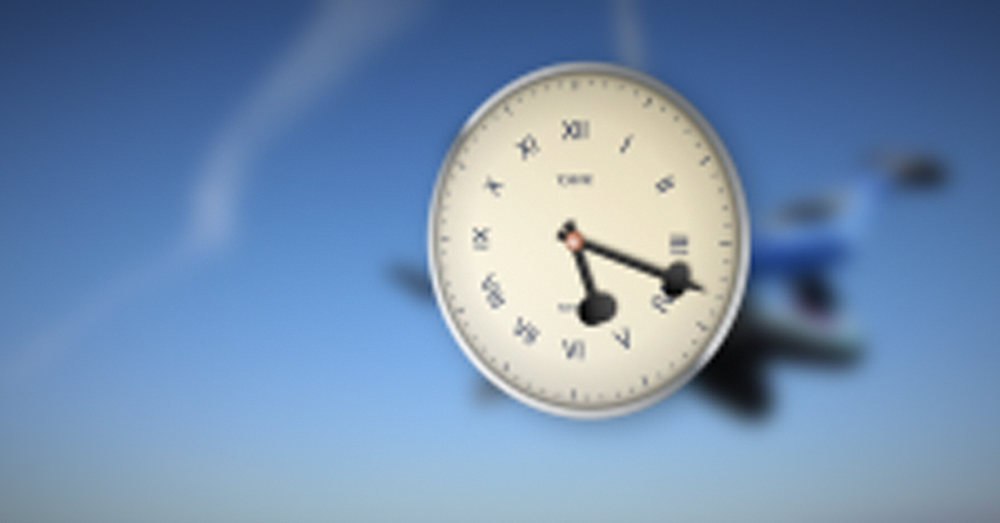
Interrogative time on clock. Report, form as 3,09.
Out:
5,18
